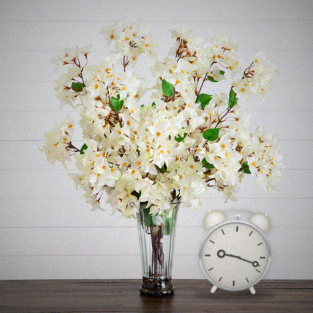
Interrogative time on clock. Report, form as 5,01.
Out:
9,18
